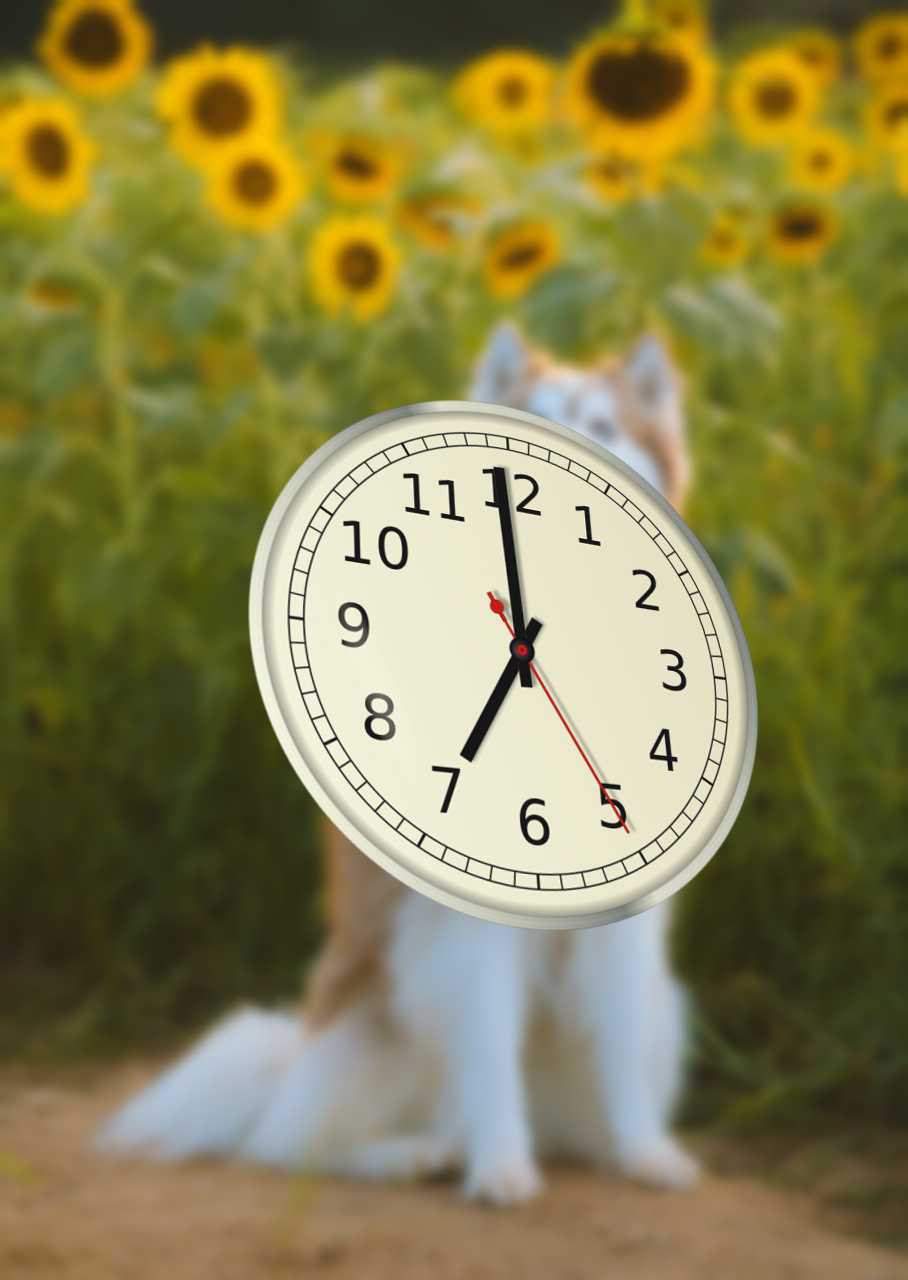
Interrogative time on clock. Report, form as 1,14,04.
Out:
6,59,25
